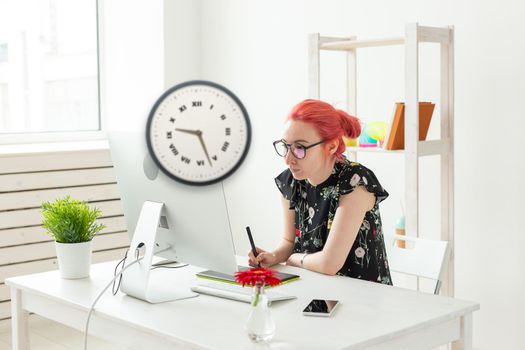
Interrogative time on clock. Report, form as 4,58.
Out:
9,27
